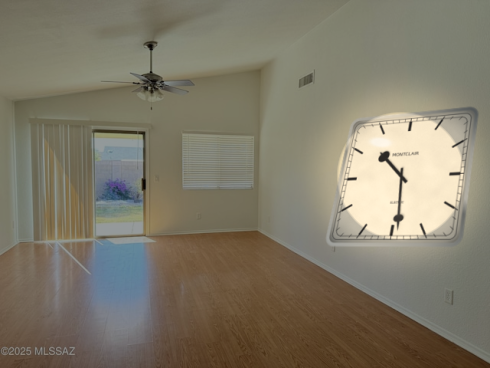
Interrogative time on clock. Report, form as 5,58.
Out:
10,29
